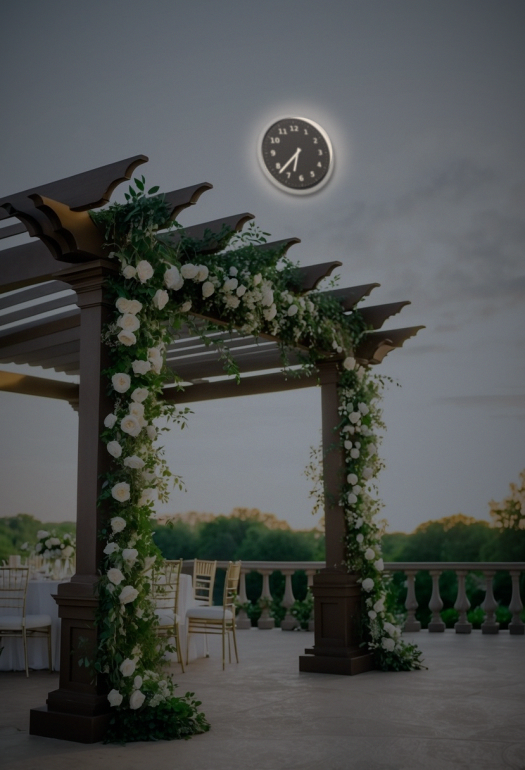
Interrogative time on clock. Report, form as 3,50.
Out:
6,38
